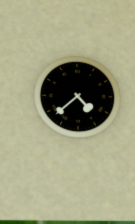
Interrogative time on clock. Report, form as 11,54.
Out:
4,38
